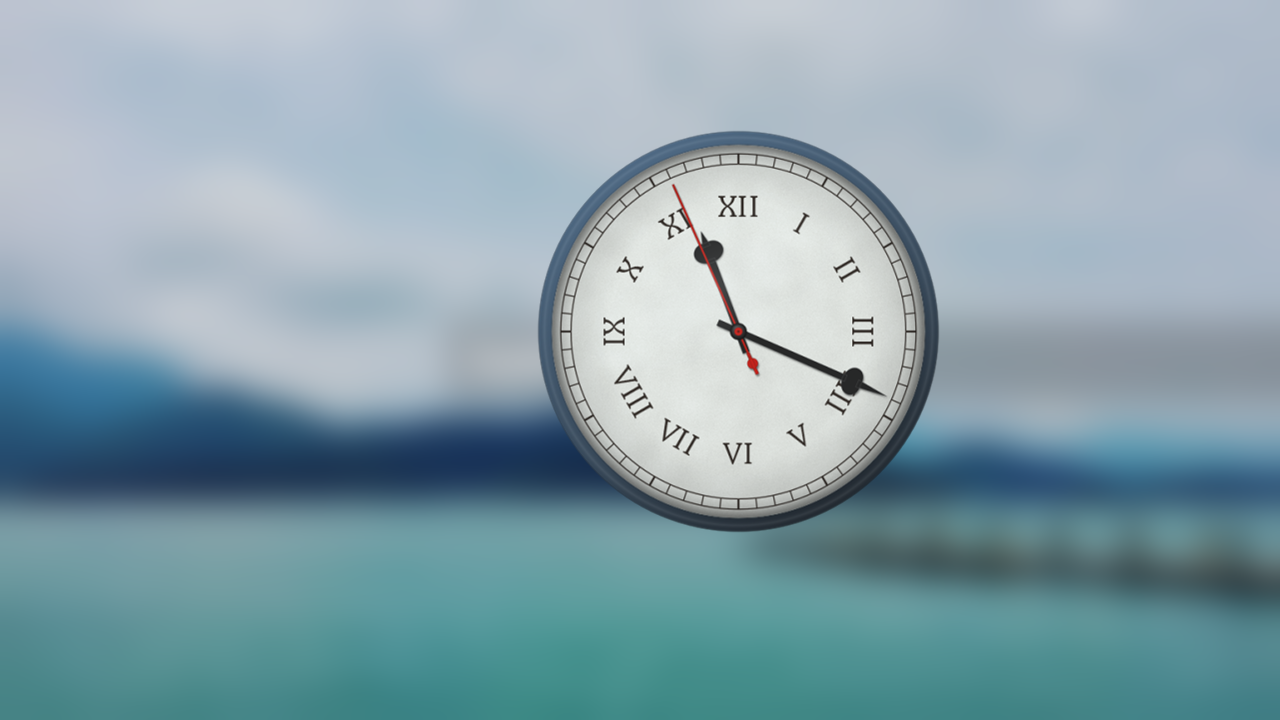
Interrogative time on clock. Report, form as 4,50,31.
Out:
11,18,56
